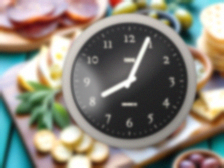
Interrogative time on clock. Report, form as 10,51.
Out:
8,04
